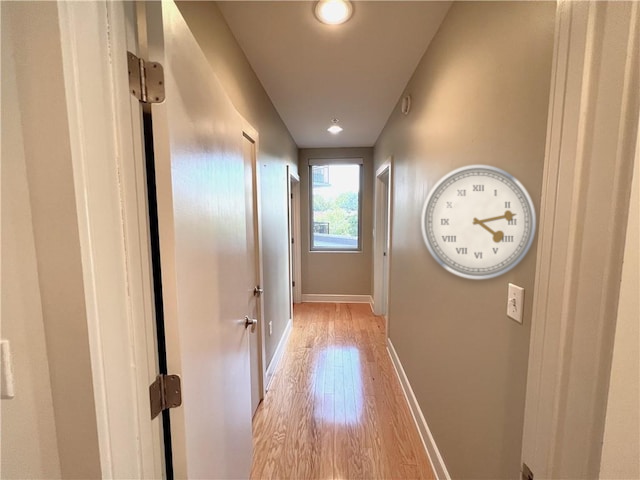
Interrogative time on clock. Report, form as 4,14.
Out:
4,13
